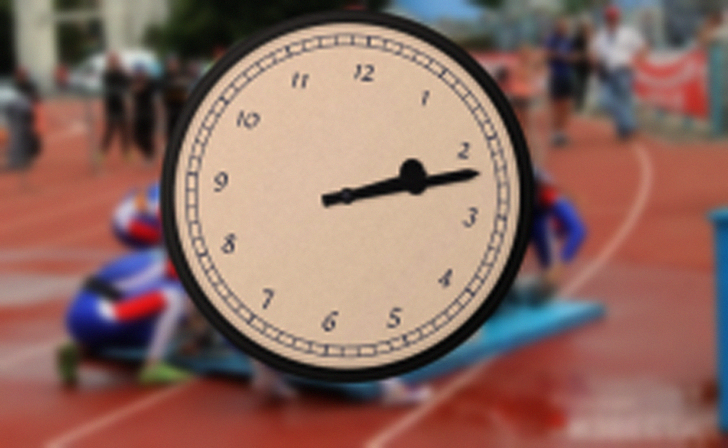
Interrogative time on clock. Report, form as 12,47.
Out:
2,12
